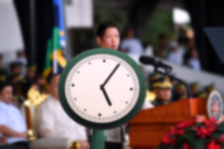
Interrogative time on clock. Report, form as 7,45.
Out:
5,05
